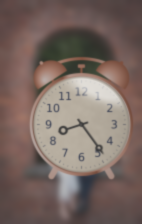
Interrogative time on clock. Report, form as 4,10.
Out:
8,24
